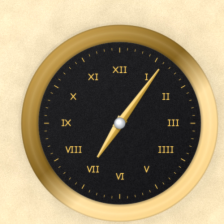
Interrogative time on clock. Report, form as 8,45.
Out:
7,06
